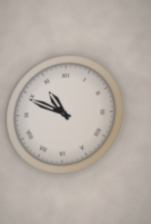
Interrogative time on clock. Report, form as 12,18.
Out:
10,49
